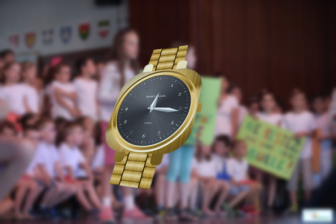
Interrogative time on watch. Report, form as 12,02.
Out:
12,16
